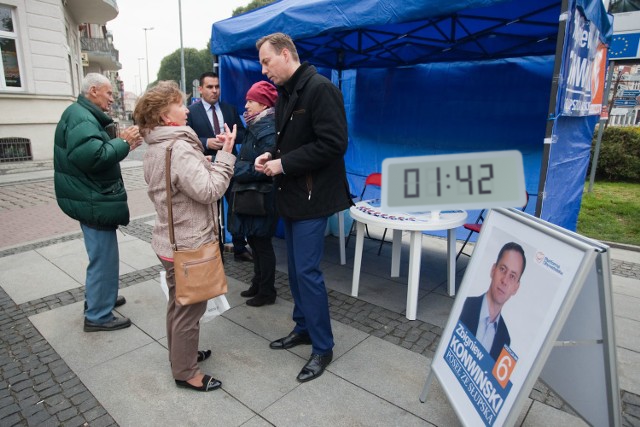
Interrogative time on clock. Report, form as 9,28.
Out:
1,42
